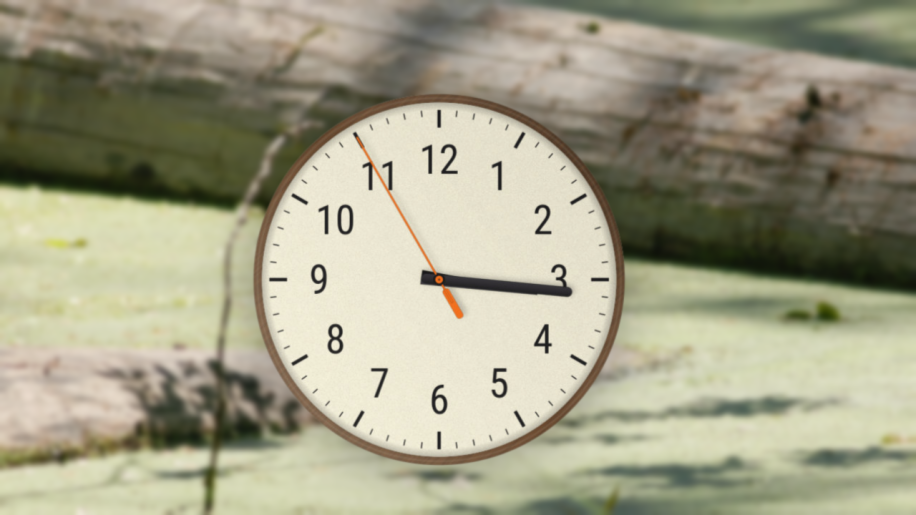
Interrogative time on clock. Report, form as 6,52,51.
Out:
3,15,55
